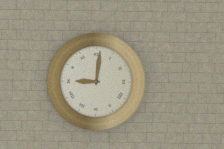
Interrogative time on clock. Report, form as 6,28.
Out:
9,01
